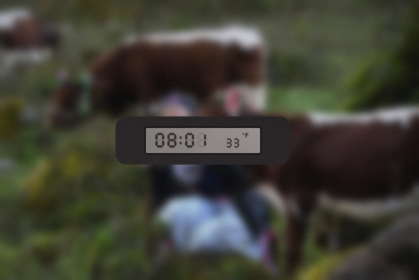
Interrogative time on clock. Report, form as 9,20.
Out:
8,01
